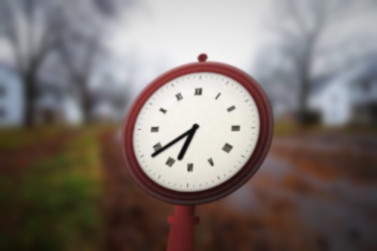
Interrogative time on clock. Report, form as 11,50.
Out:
6,39
